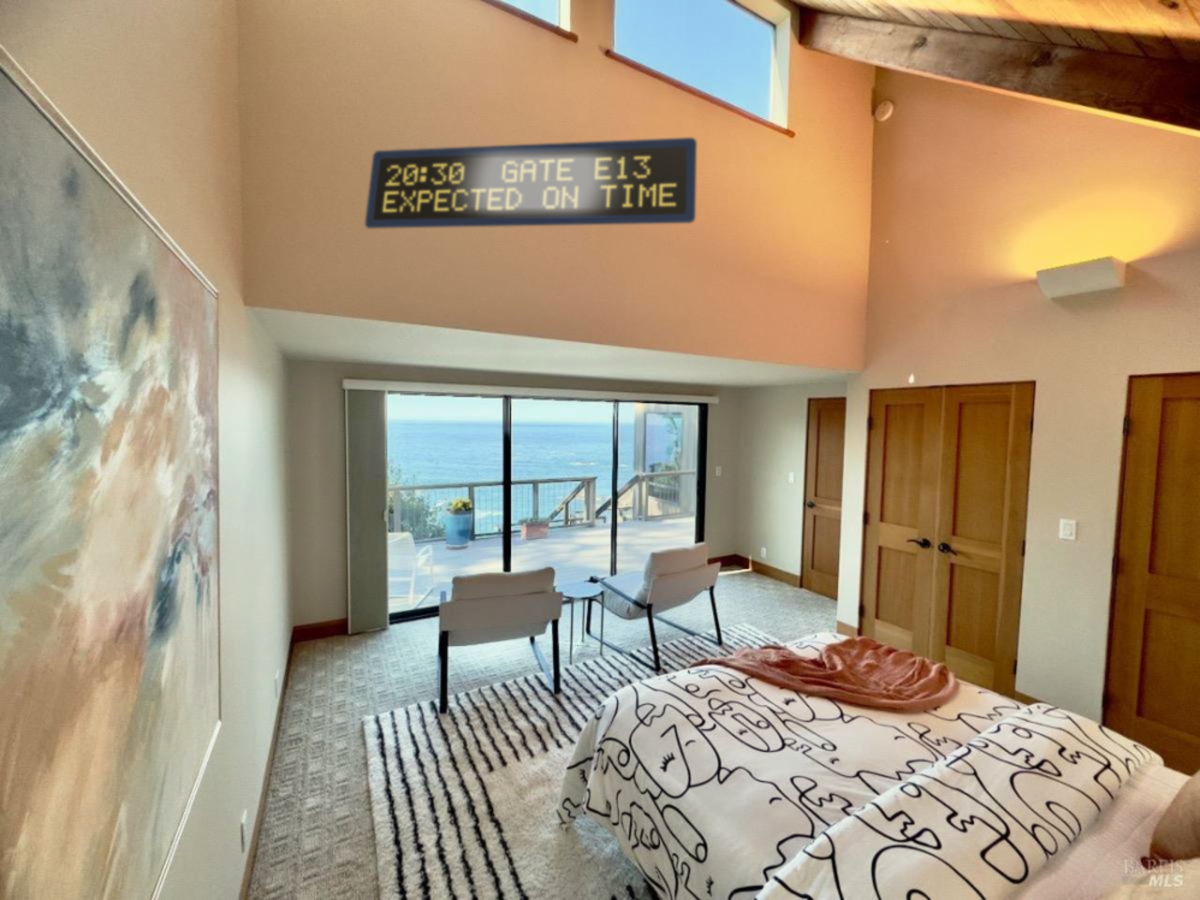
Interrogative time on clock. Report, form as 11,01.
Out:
20,30
